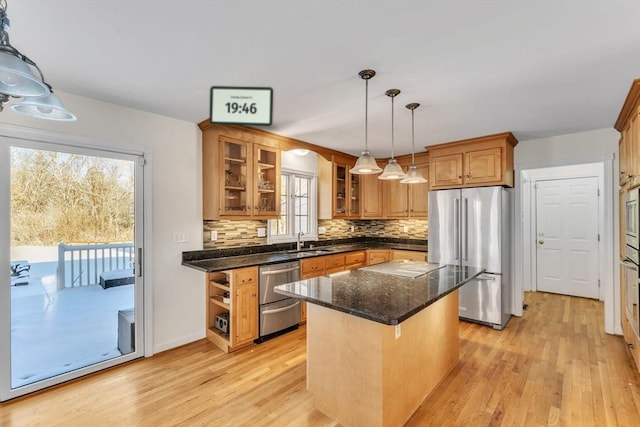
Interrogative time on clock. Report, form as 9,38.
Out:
19,46
